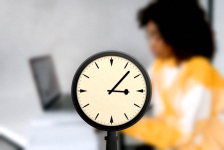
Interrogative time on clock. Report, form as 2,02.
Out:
3,07
